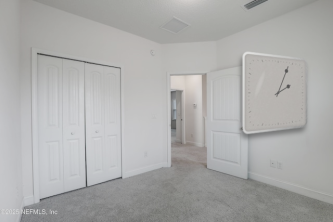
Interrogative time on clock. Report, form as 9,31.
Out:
2,04
